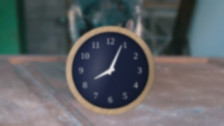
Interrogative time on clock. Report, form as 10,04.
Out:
8,04
